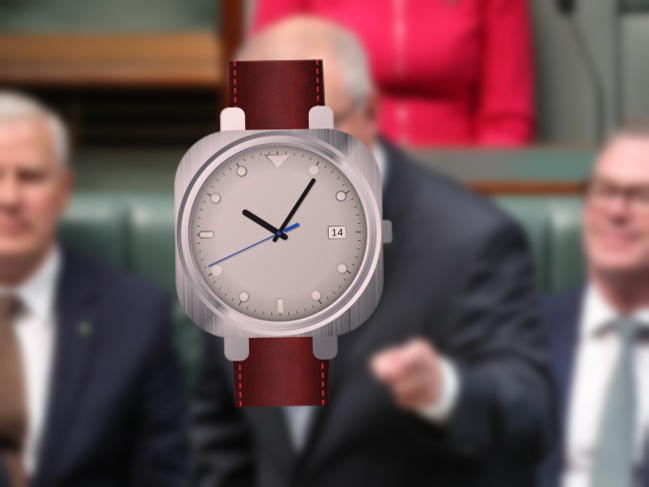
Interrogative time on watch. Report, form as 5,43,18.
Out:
10,05,41
